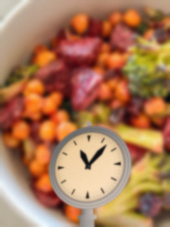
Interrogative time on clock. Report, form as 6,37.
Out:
11,07
